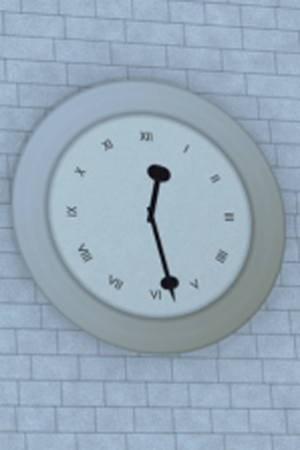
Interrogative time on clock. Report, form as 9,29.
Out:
12,28
